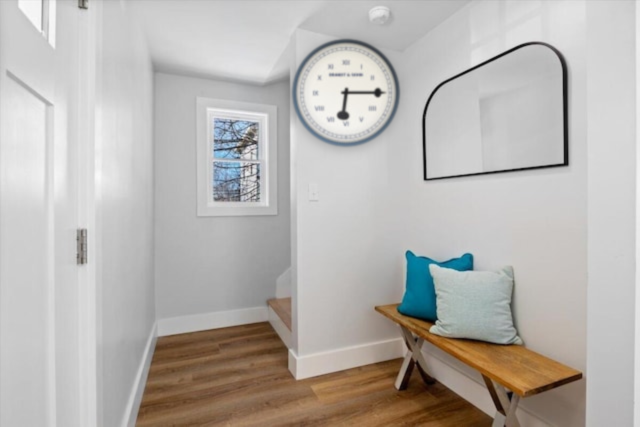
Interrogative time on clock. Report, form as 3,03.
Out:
6,15
